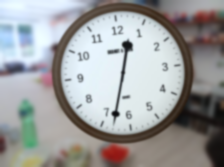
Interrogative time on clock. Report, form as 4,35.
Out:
12,33
